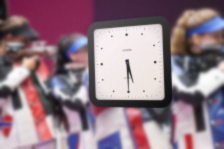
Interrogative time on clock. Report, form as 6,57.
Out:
5,30
